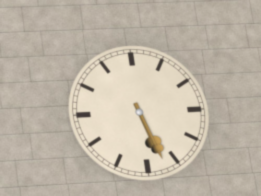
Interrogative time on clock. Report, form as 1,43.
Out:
5,27
